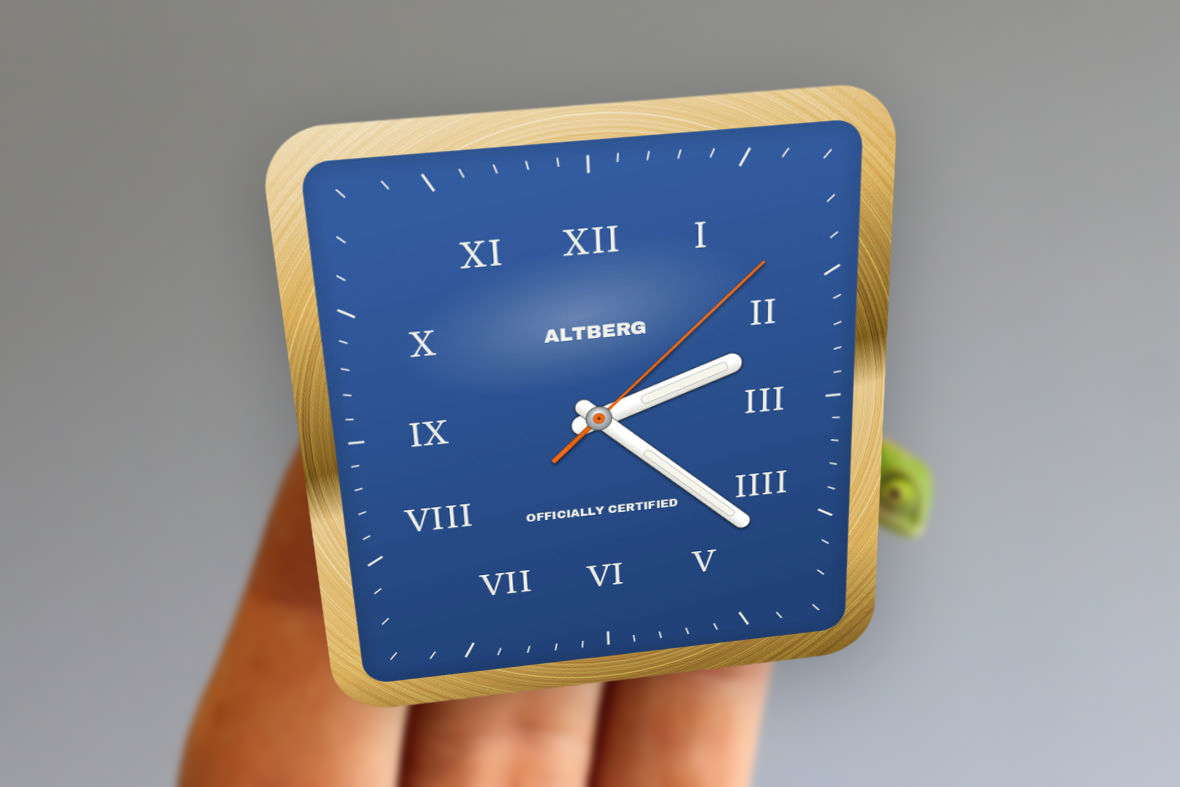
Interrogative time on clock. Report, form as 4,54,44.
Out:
2,22,08
